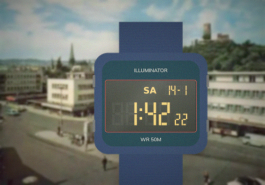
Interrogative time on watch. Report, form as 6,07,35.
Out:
1,42,22
